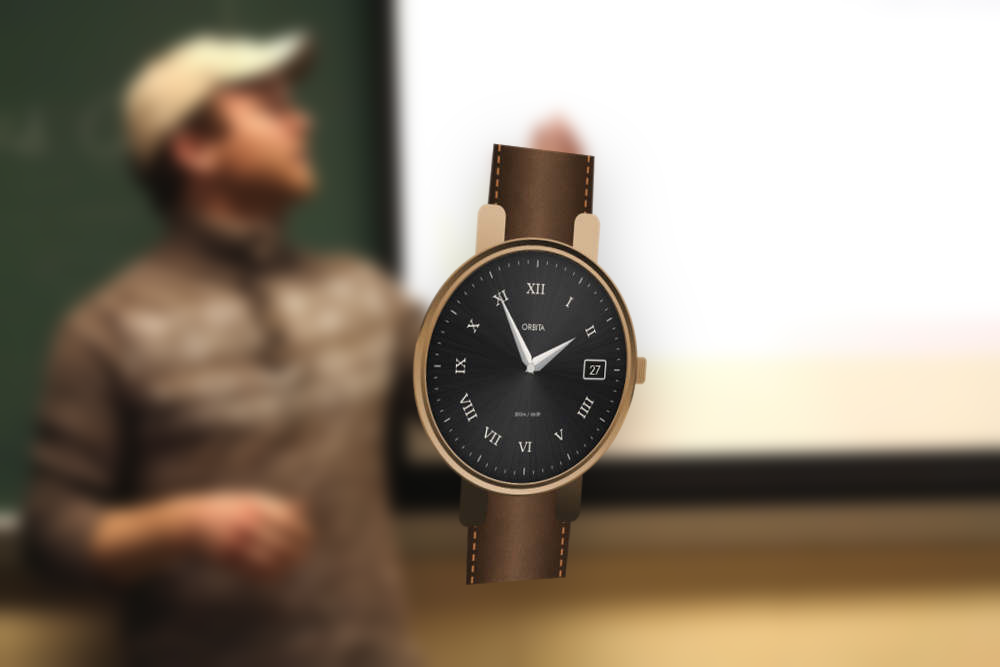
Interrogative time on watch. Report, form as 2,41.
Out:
1,55
